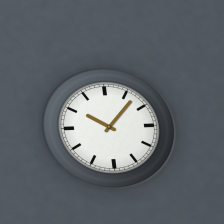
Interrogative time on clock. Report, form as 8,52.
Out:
10,07
